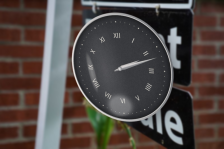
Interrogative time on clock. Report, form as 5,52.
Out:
2,12
